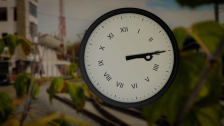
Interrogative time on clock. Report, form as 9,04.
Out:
3,15
